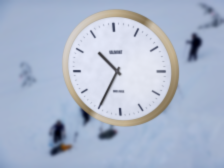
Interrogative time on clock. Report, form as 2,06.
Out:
10,35
